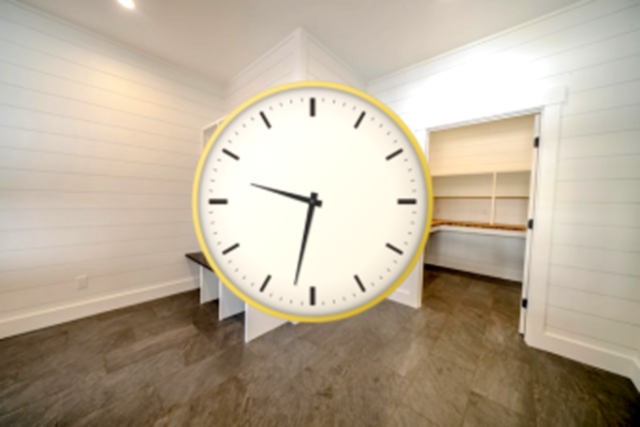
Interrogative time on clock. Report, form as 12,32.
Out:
9,32
